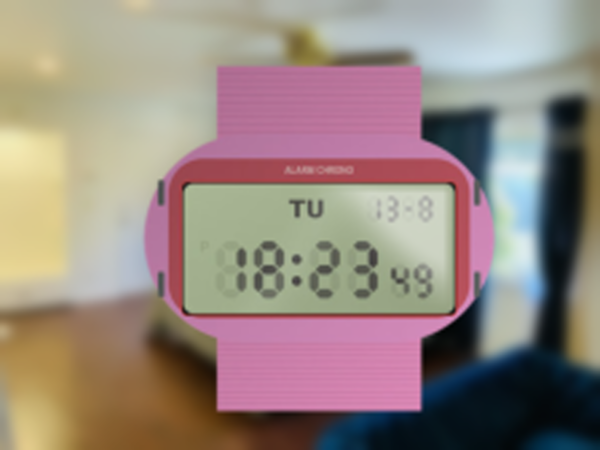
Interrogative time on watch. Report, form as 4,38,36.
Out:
18,23,49
